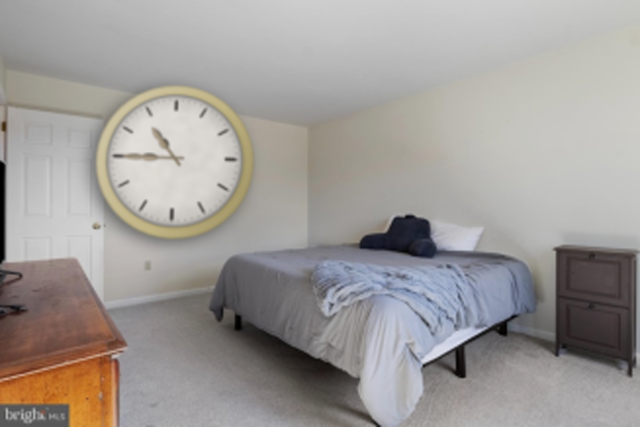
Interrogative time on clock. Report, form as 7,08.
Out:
10,45
